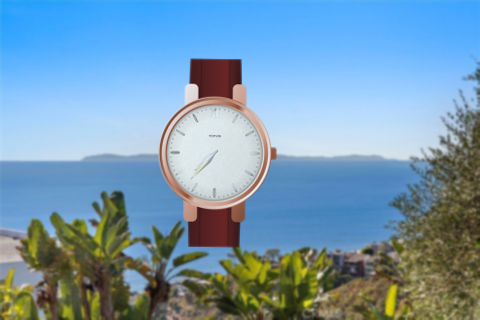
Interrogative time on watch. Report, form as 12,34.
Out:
7,37
